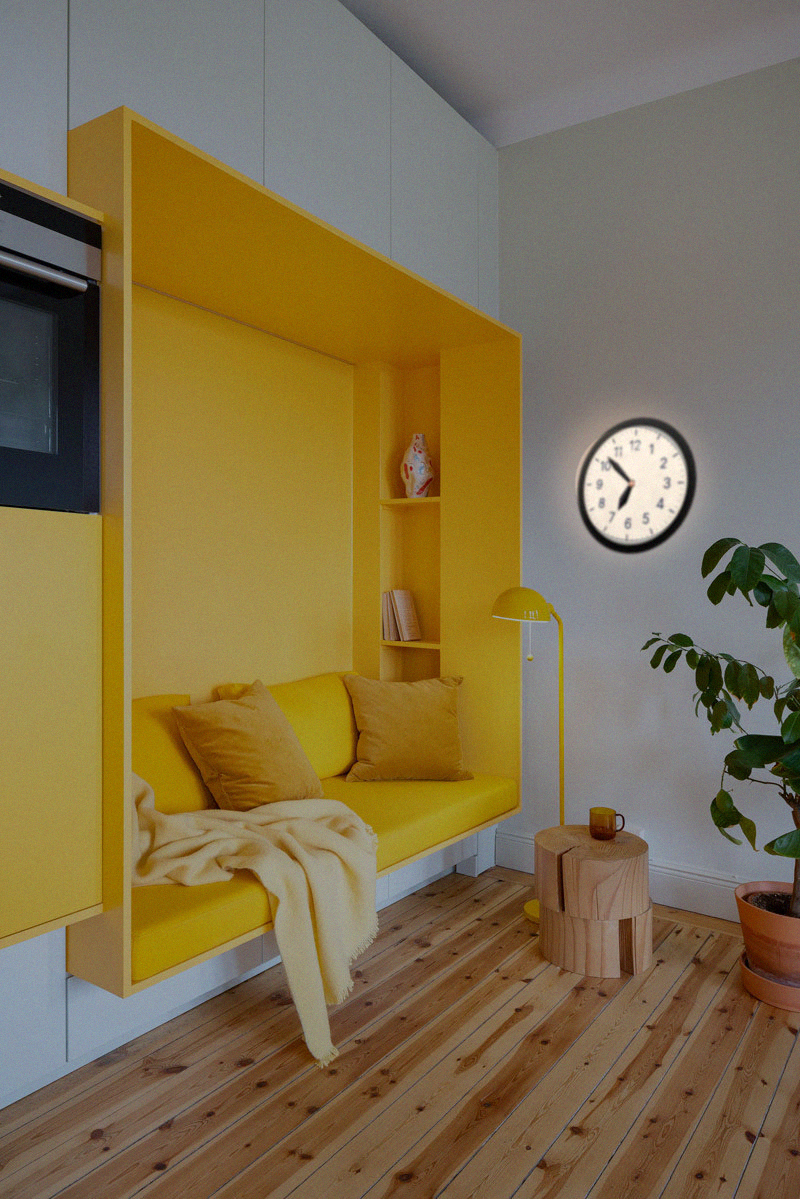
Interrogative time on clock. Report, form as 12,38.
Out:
6,52
